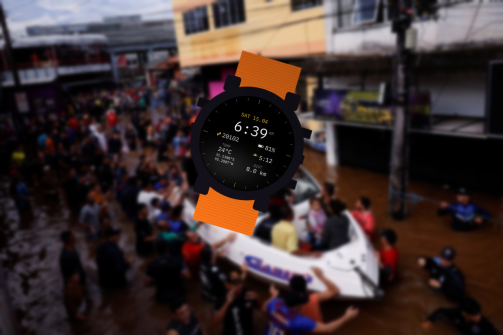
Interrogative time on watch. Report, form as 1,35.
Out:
6,39
